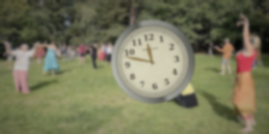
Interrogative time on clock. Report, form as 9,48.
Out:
11,48
